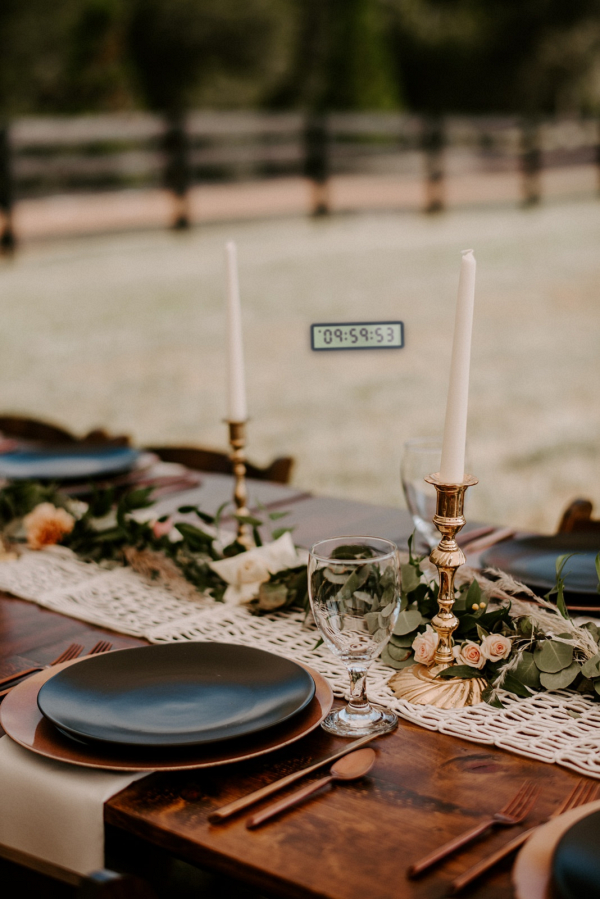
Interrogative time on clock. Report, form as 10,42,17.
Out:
9,59,53
